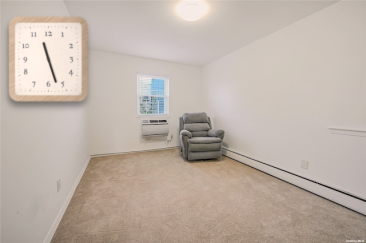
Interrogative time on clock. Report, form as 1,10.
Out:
11,27
